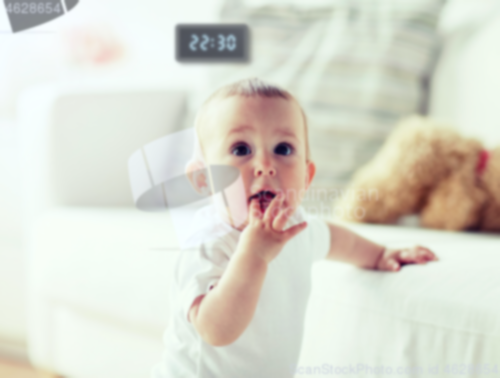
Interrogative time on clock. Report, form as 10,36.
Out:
22,30
